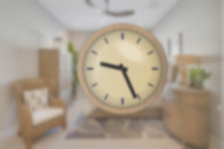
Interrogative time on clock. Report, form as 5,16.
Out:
9,26
